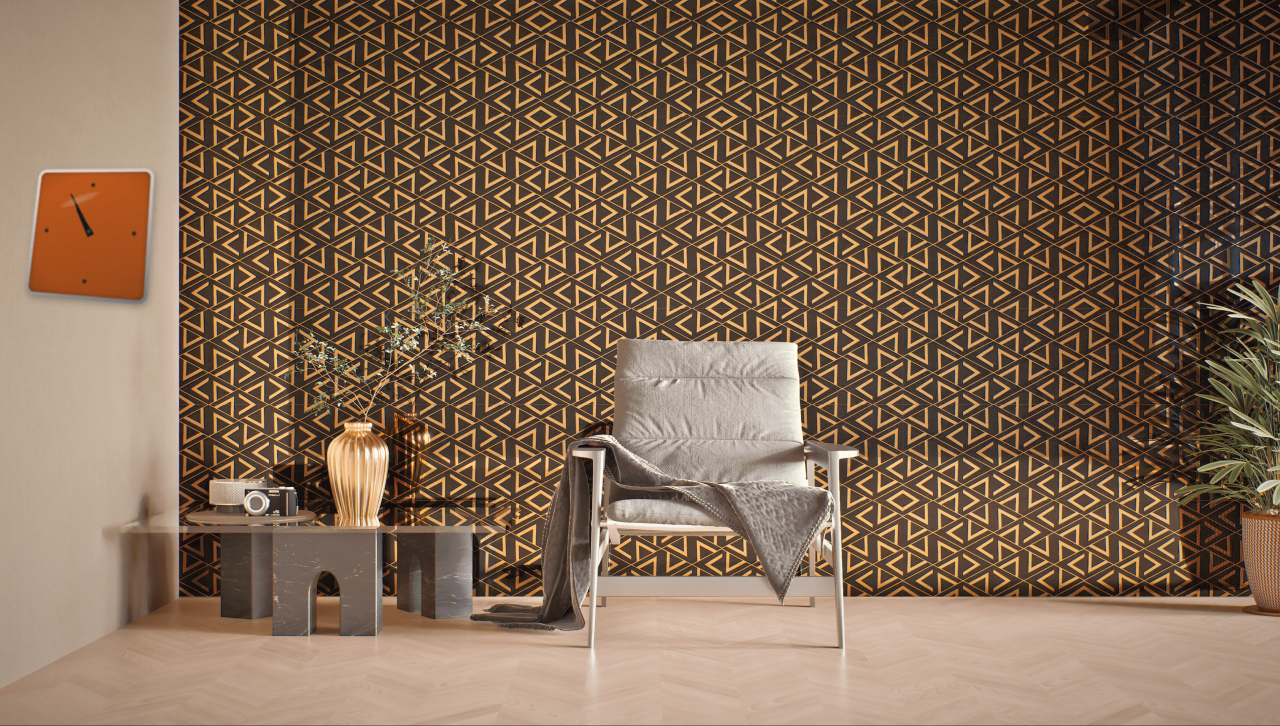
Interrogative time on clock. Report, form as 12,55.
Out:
10,55
